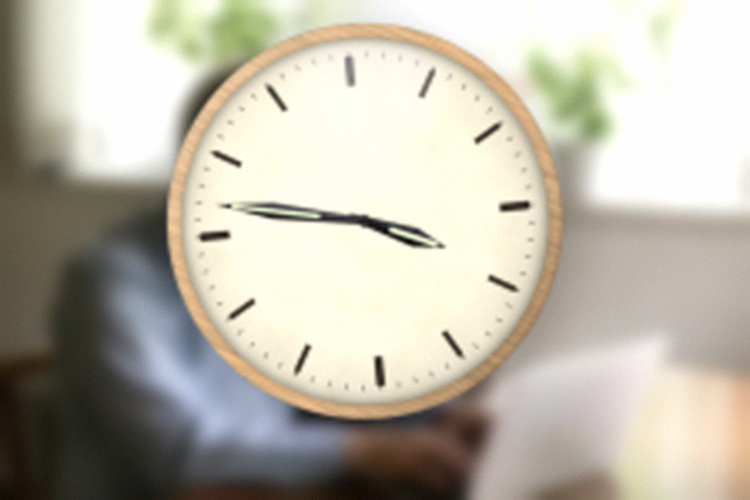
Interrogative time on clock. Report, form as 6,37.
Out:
3,47
